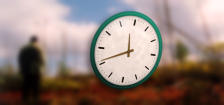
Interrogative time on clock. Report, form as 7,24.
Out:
11,41
